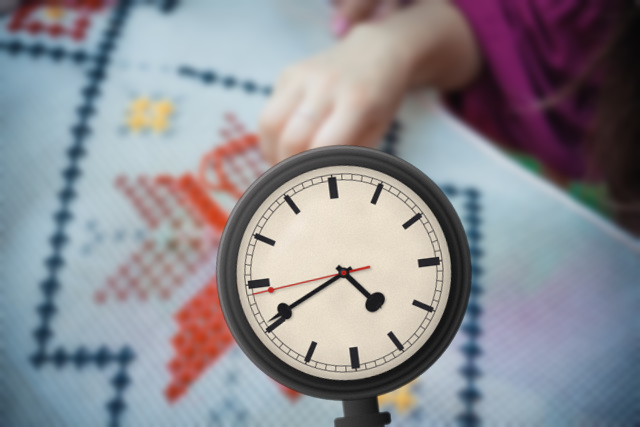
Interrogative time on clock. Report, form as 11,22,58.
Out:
4,40,44
